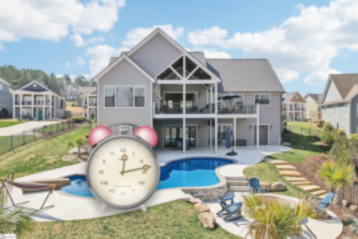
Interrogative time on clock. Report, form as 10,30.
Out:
12,13
